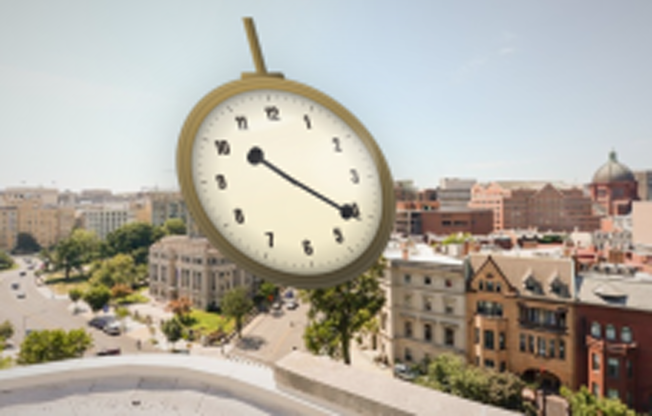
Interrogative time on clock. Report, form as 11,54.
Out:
10,21
